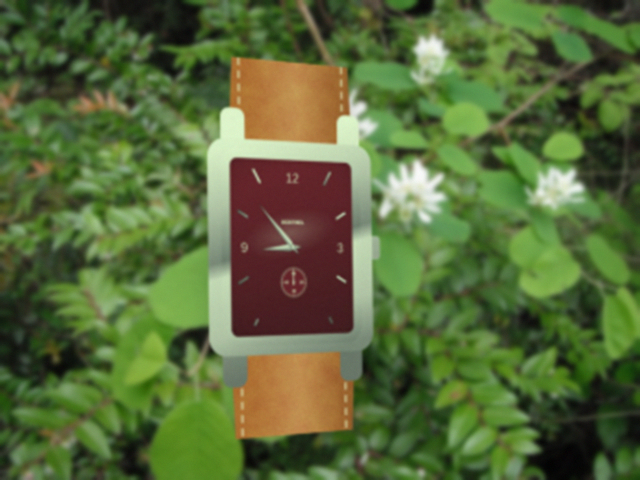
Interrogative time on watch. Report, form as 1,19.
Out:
8,53
